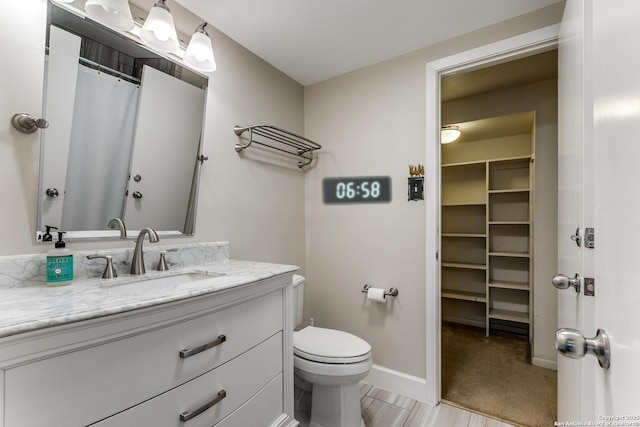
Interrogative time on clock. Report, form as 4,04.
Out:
6,58
